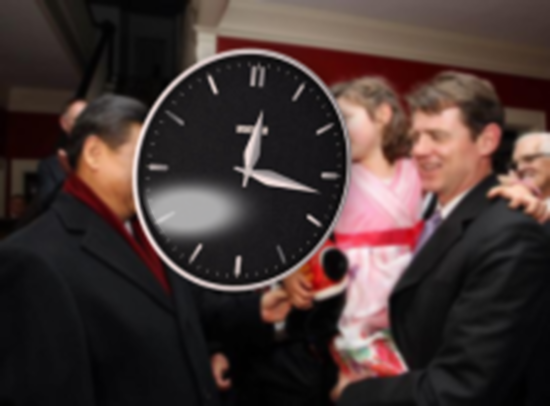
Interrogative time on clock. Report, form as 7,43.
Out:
12,17
